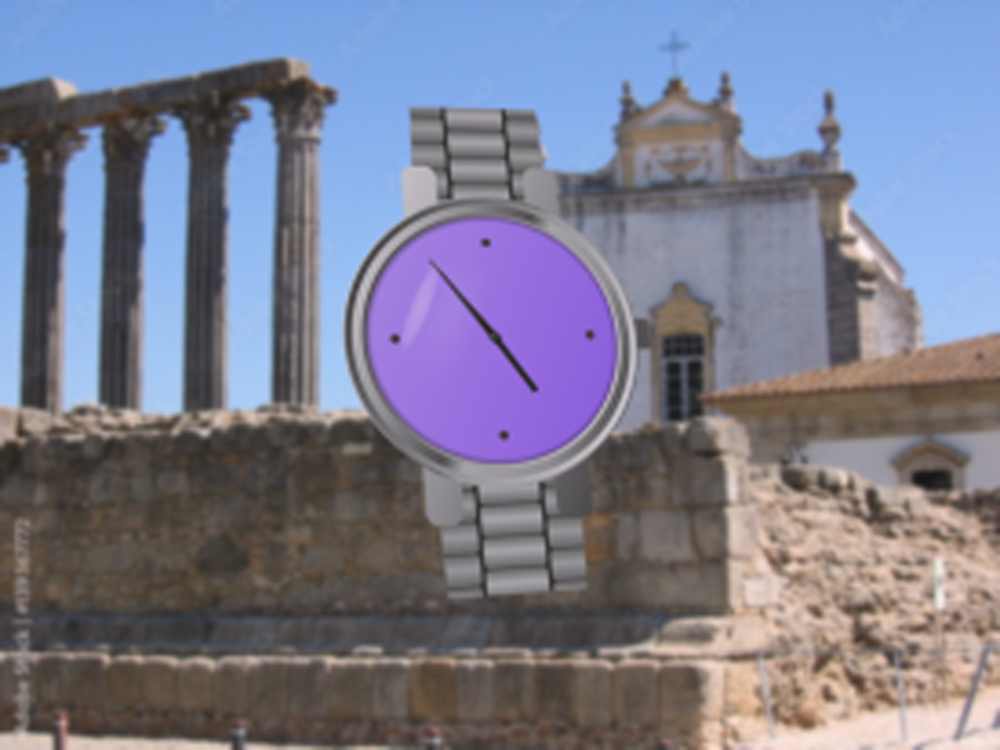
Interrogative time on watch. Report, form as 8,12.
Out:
4,54
